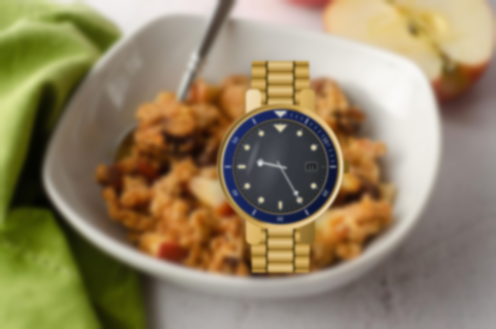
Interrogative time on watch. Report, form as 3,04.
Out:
9,25
